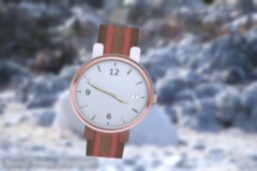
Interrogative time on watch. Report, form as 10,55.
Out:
3,49
